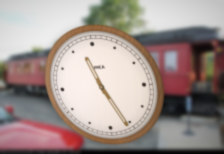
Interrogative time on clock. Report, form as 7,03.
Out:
11,26
